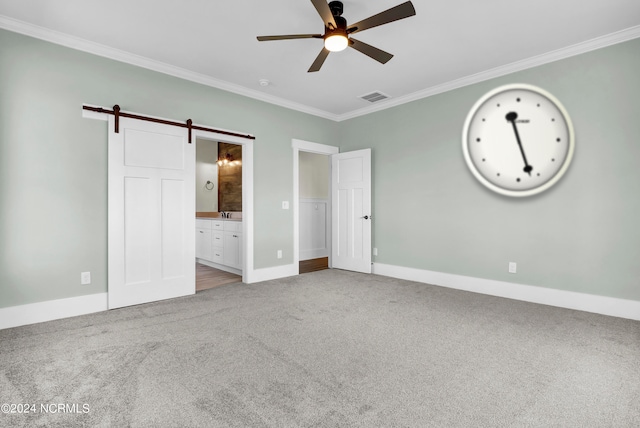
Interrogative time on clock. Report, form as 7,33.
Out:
11,27
